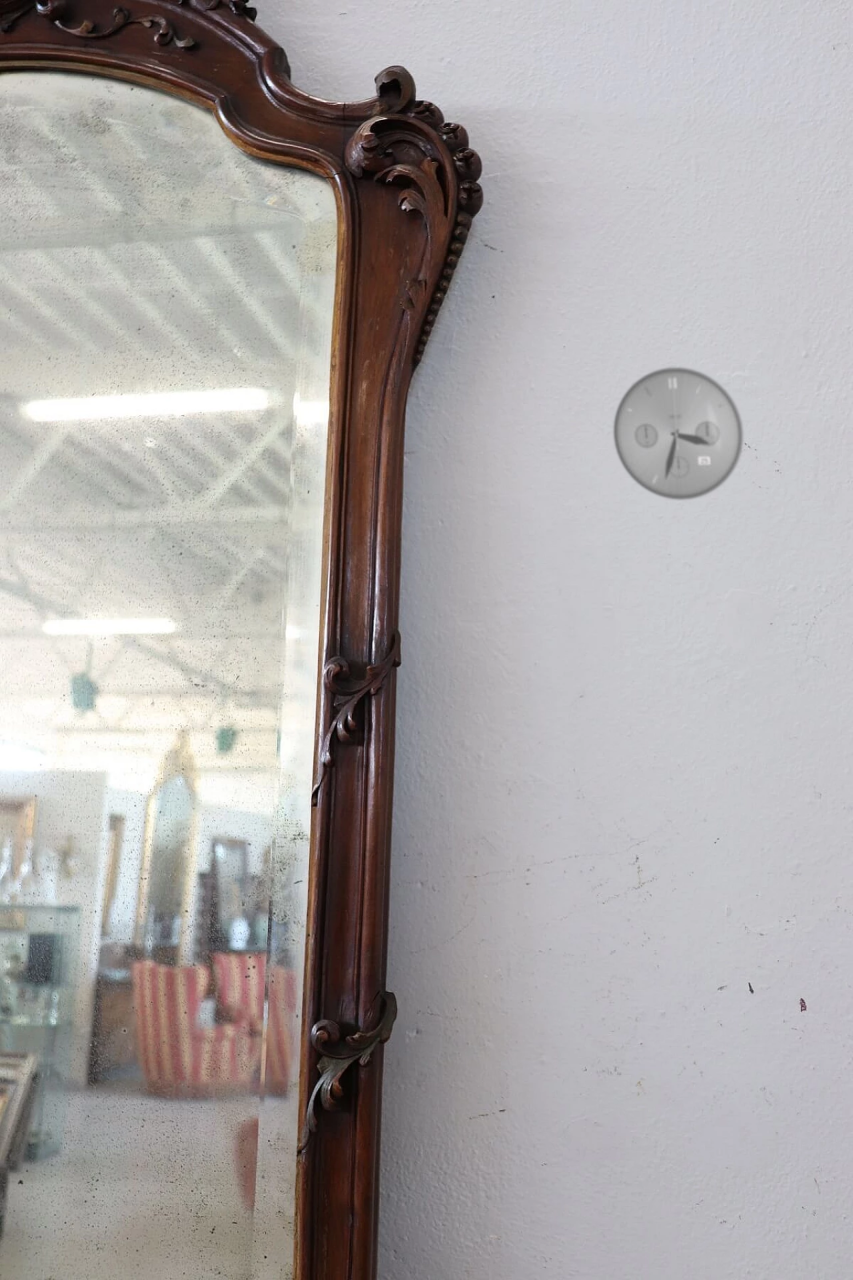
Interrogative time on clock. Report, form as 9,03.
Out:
3,33
